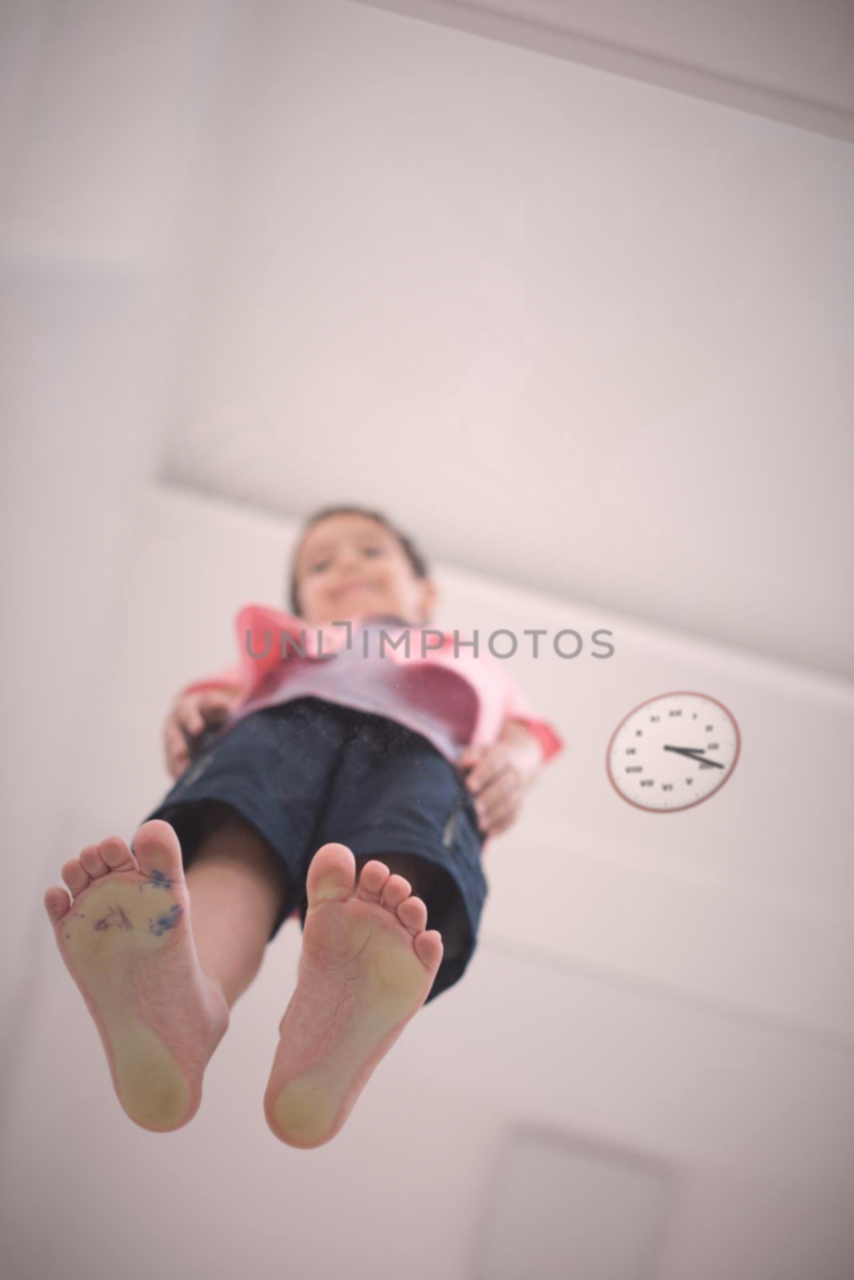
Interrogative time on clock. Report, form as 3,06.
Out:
3,19
